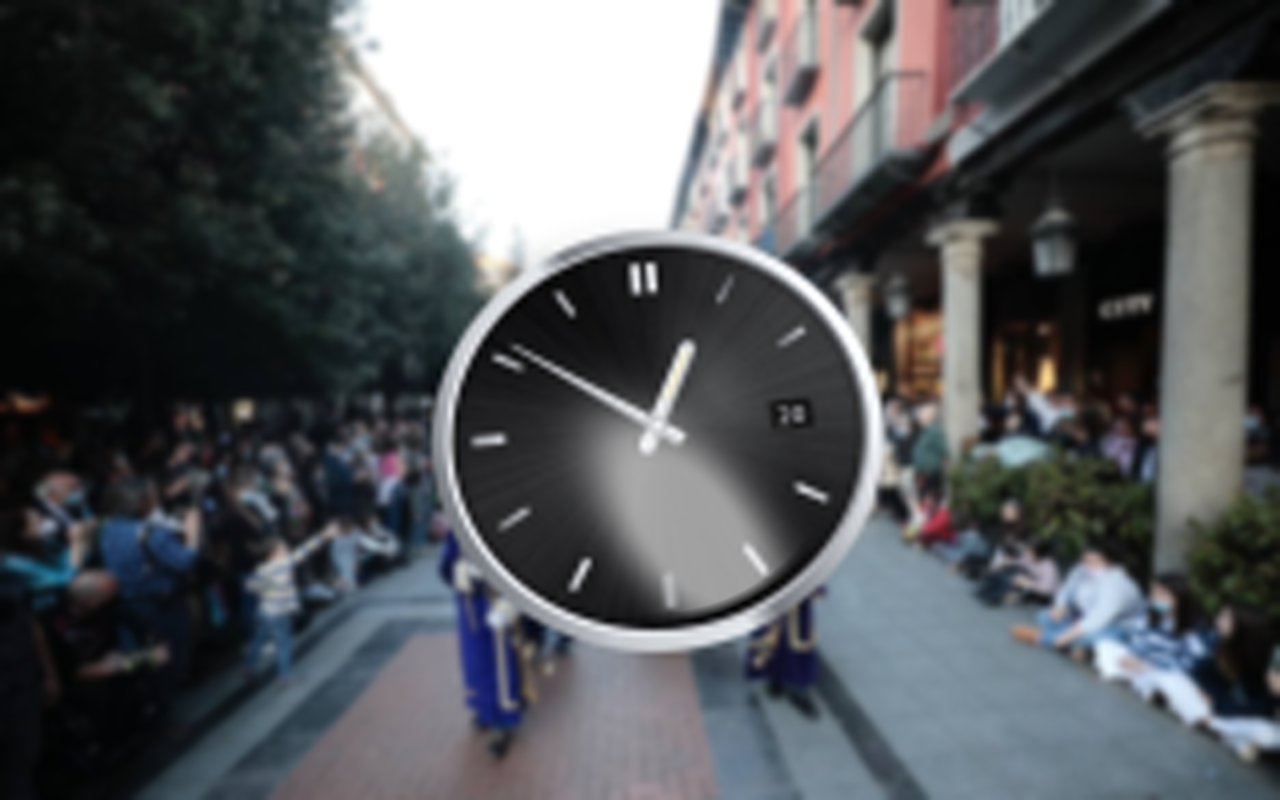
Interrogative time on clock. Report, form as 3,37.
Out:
12,51
